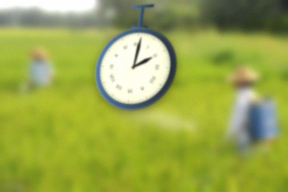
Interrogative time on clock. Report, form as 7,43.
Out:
2,01
